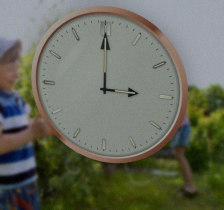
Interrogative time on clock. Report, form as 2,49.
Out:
3,00
